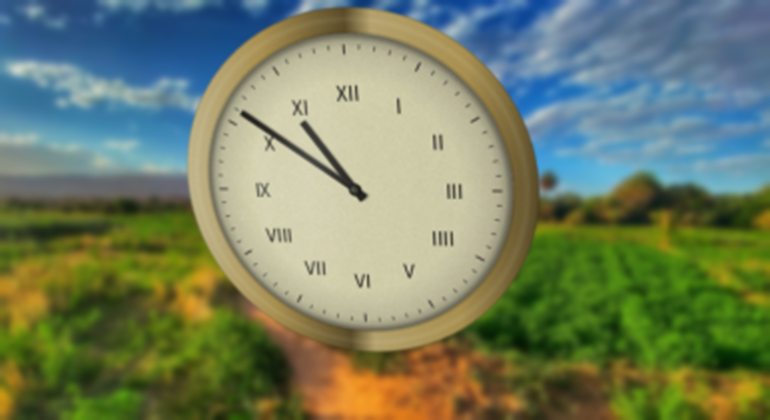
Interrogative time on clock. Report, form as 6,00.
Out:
10,51
